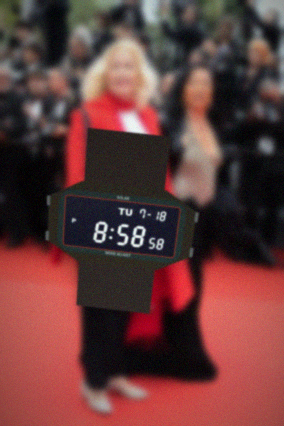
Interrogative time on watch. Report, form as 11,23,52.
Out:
8,58,58
